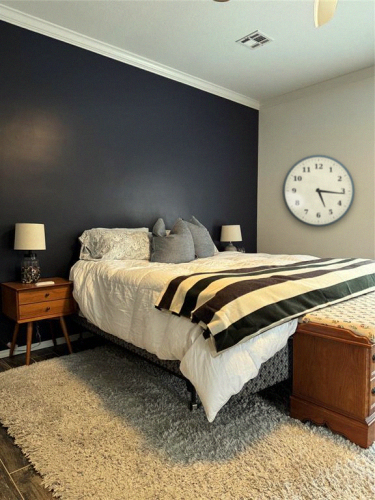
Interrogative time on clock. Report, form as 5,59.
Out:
5,16
